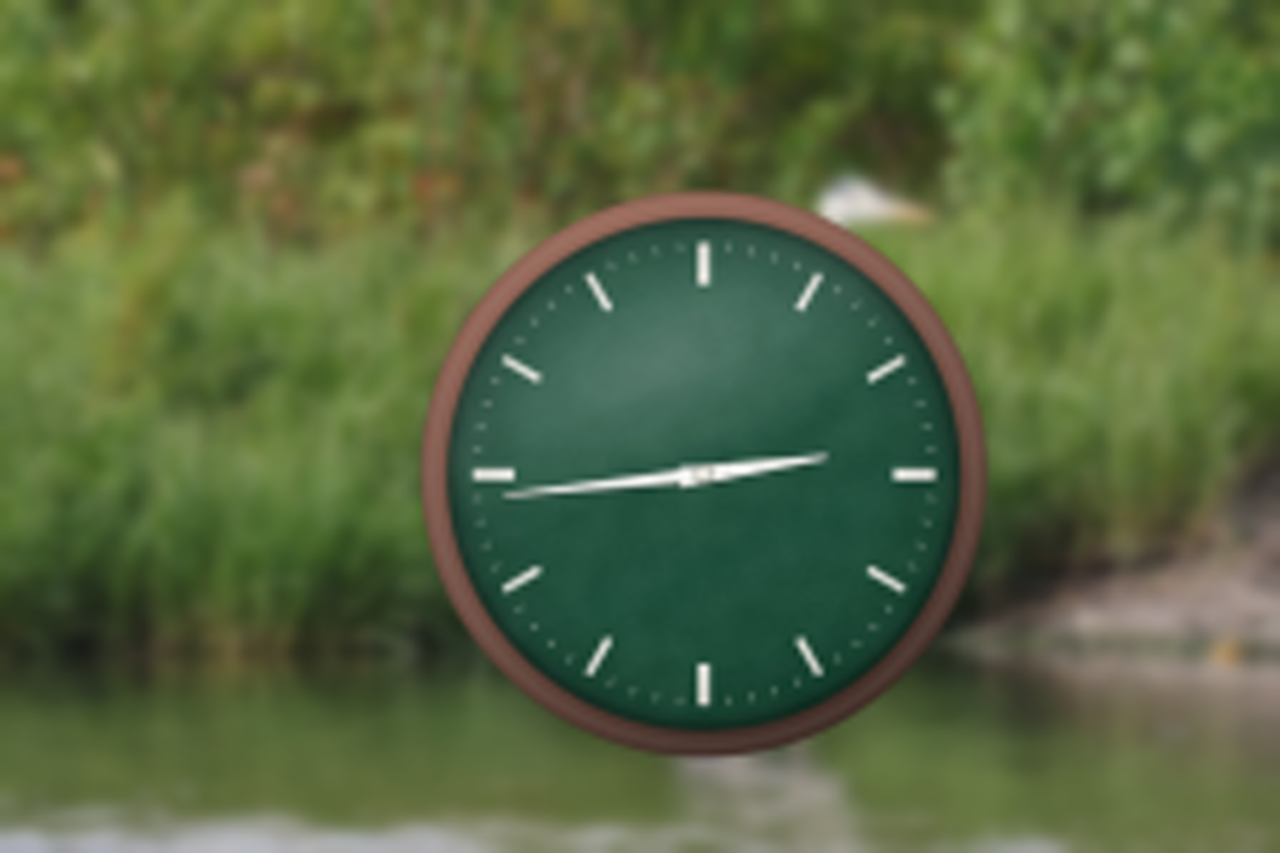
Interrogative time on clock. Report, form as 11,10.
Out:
2,44
